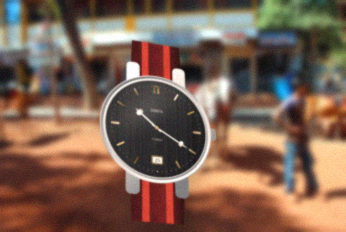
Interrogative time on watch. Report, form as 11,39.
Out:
10,20
